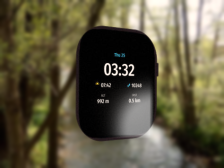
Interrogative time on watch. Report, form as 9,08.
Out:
3,32
